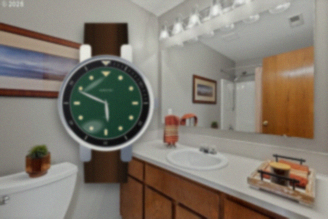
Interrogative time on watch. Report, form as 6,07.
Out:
5,49
